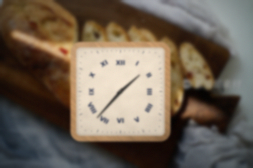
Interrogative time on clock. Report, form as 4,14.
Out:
1,37
